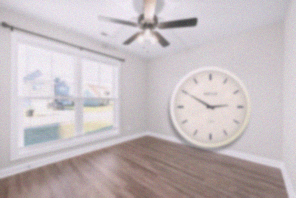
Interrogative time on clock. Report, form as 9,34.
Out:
2,50
